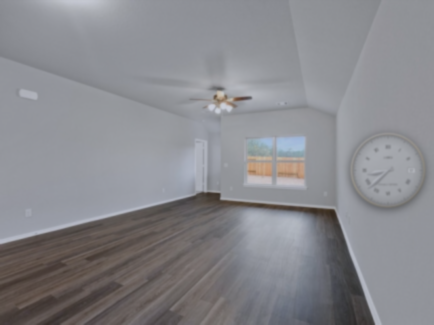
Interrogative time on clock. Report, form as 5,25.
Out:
8,38
